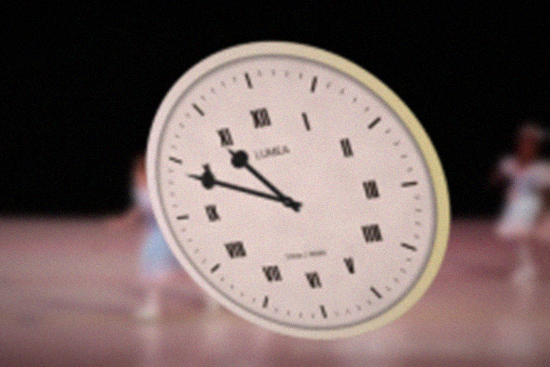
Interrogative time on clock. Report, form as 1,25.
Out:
10,49
